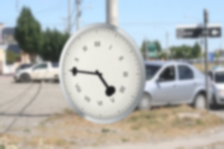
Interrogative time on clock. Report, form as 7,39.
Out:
4,46
